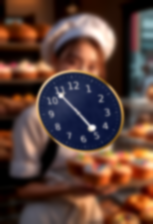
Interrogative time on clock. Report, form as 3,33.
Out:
4,54
